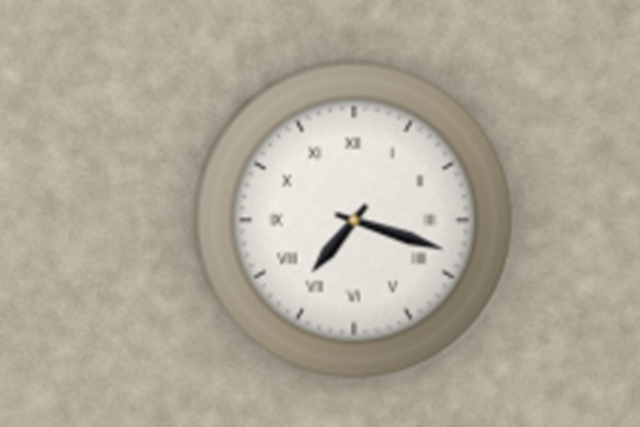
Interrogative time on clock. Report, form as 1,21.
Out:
7,18
